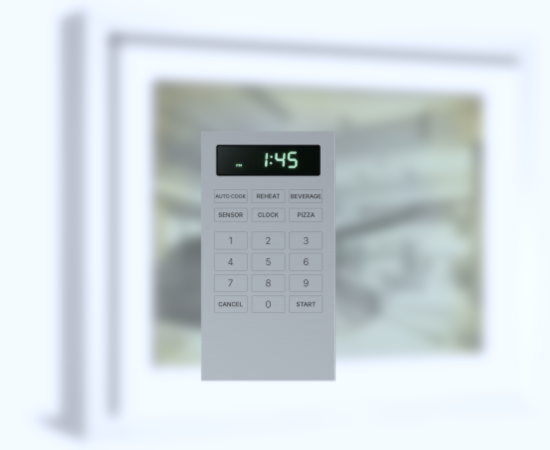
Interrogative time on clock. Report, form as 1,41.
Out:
1,45
